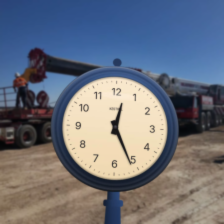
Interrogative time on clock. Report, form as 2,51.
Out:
12,26
